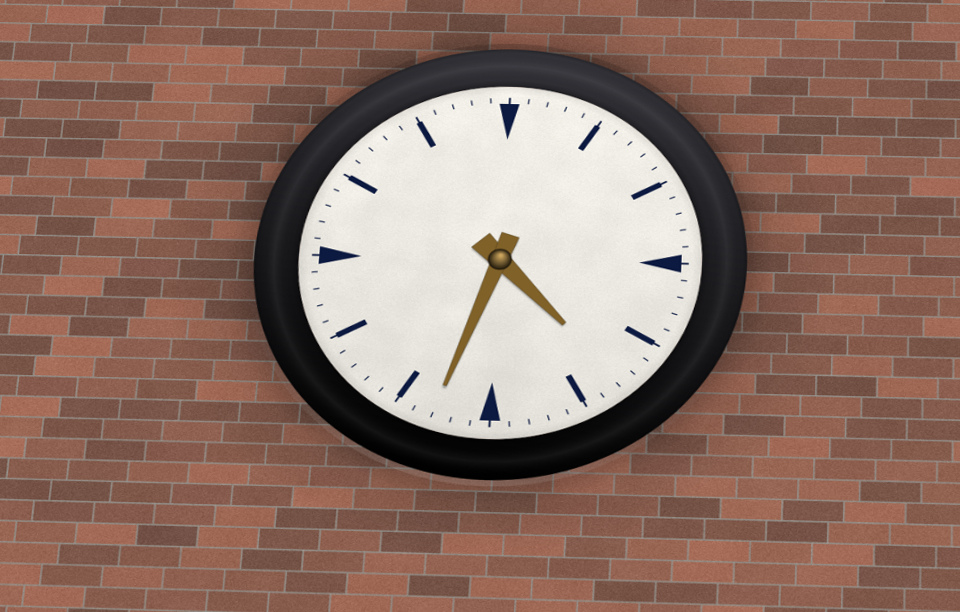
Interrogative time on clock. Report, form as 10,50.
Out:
4,33
